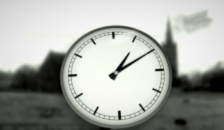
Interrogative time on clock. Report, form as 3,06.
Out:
1,10
